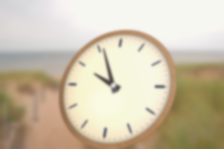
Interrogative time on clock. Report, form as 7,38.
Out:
9,56
